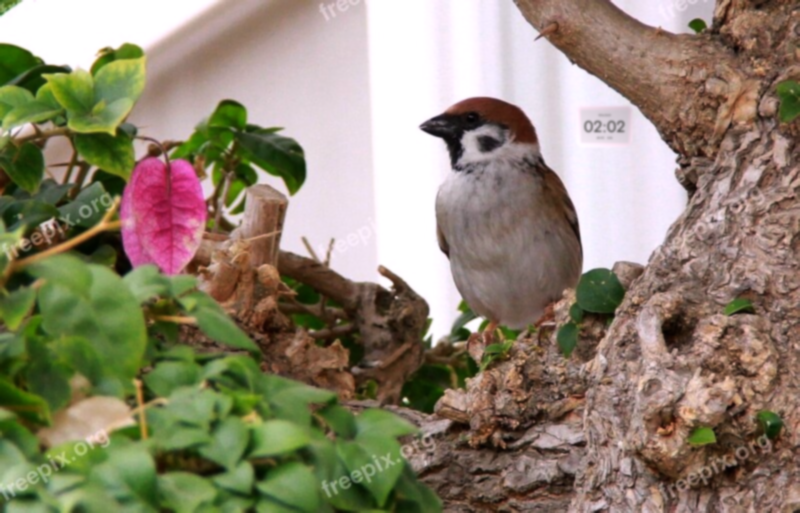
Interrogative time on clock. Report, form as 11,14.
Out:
2,02
